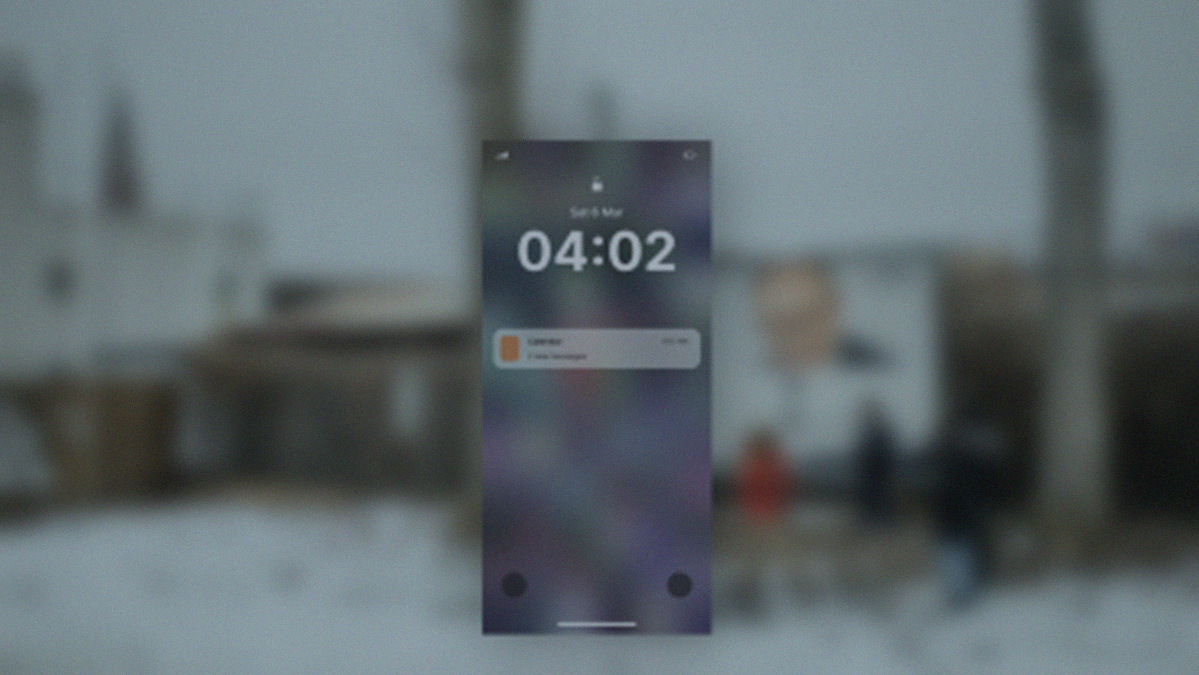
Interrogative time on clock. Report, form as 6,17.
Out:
4,02
